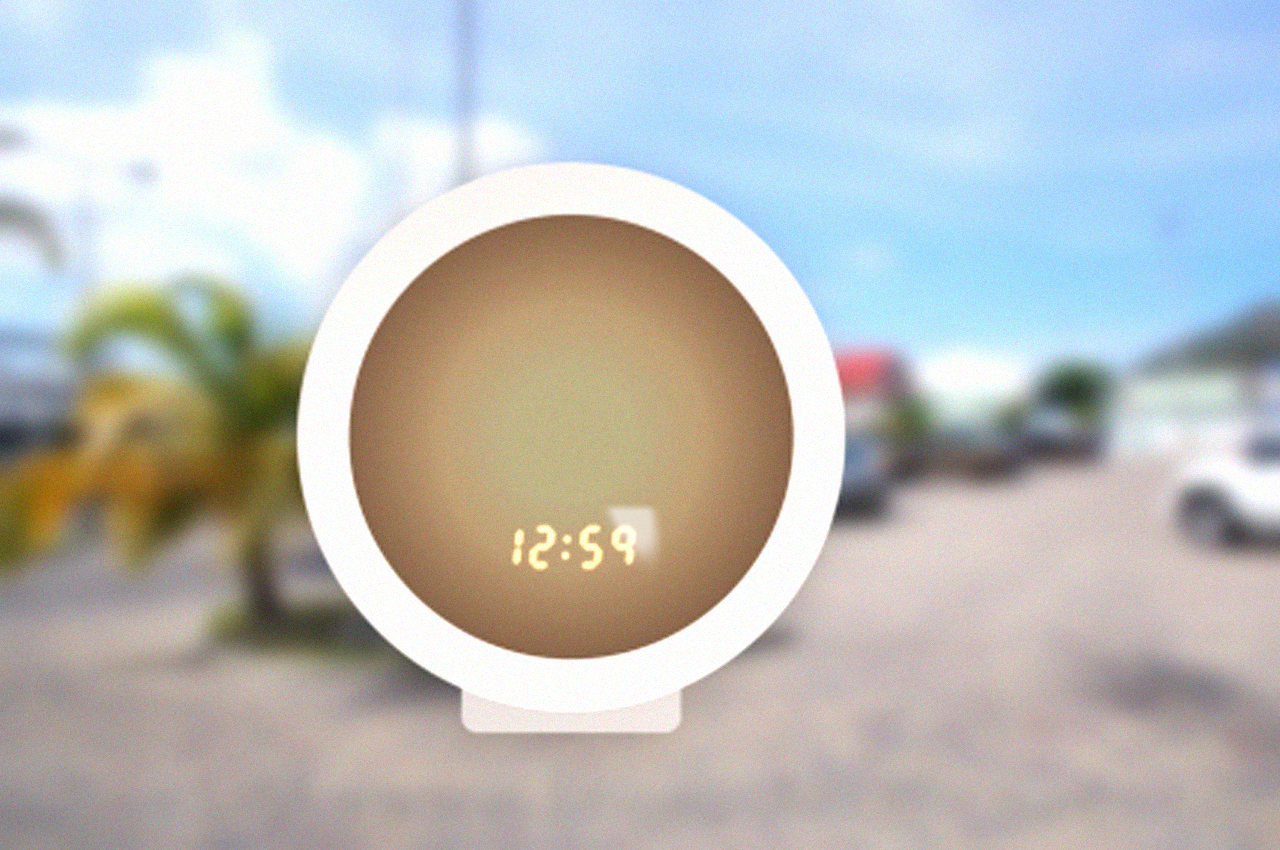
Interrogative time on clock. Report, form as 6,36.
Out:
12,59
